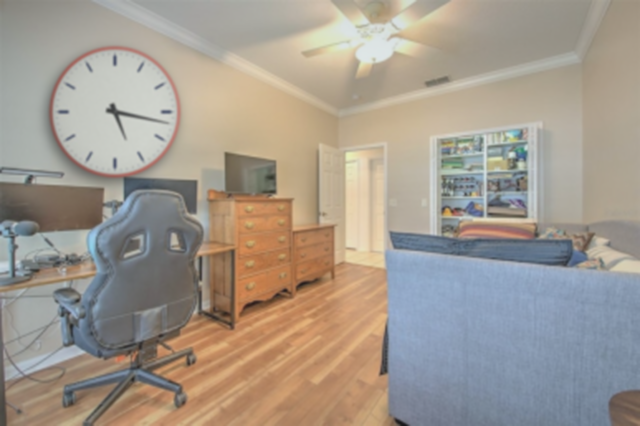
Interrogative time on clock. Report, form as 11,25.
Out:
5,17
